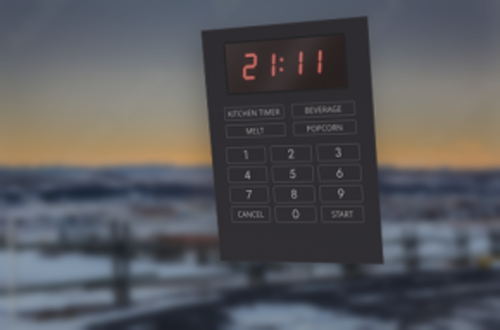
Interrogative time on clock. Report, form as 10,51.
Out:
21,11
